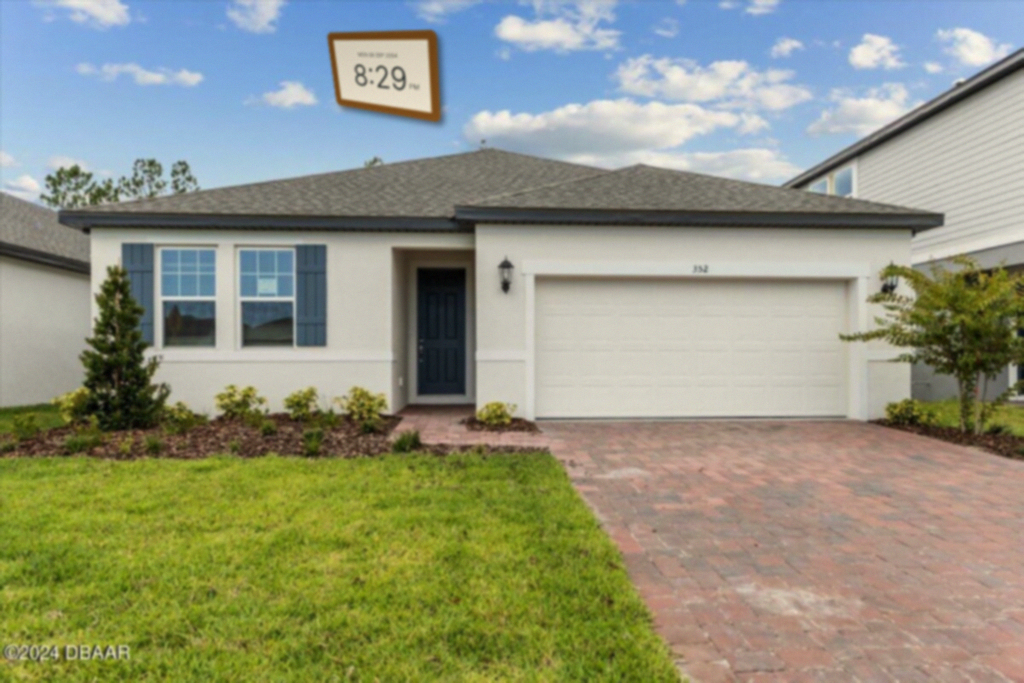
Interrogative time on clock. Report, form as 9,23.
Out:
8,29
